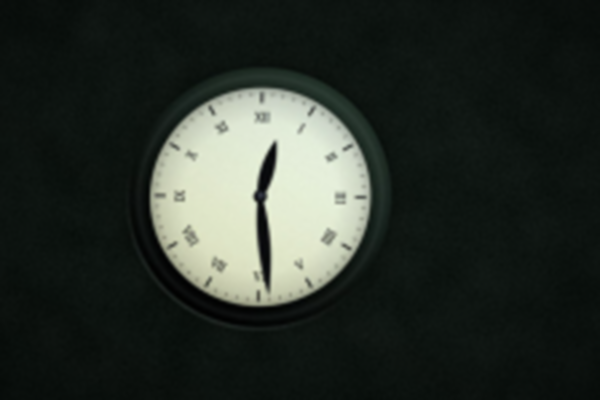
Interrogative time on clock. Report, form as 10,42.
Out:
12,29
